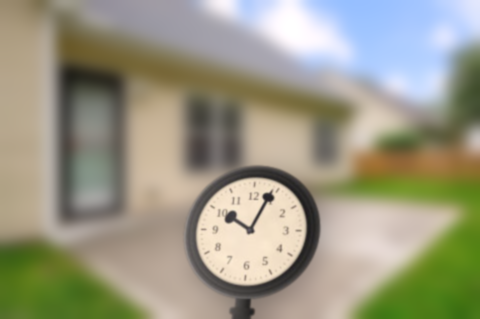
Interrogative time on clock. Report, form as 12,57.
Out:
10,04
